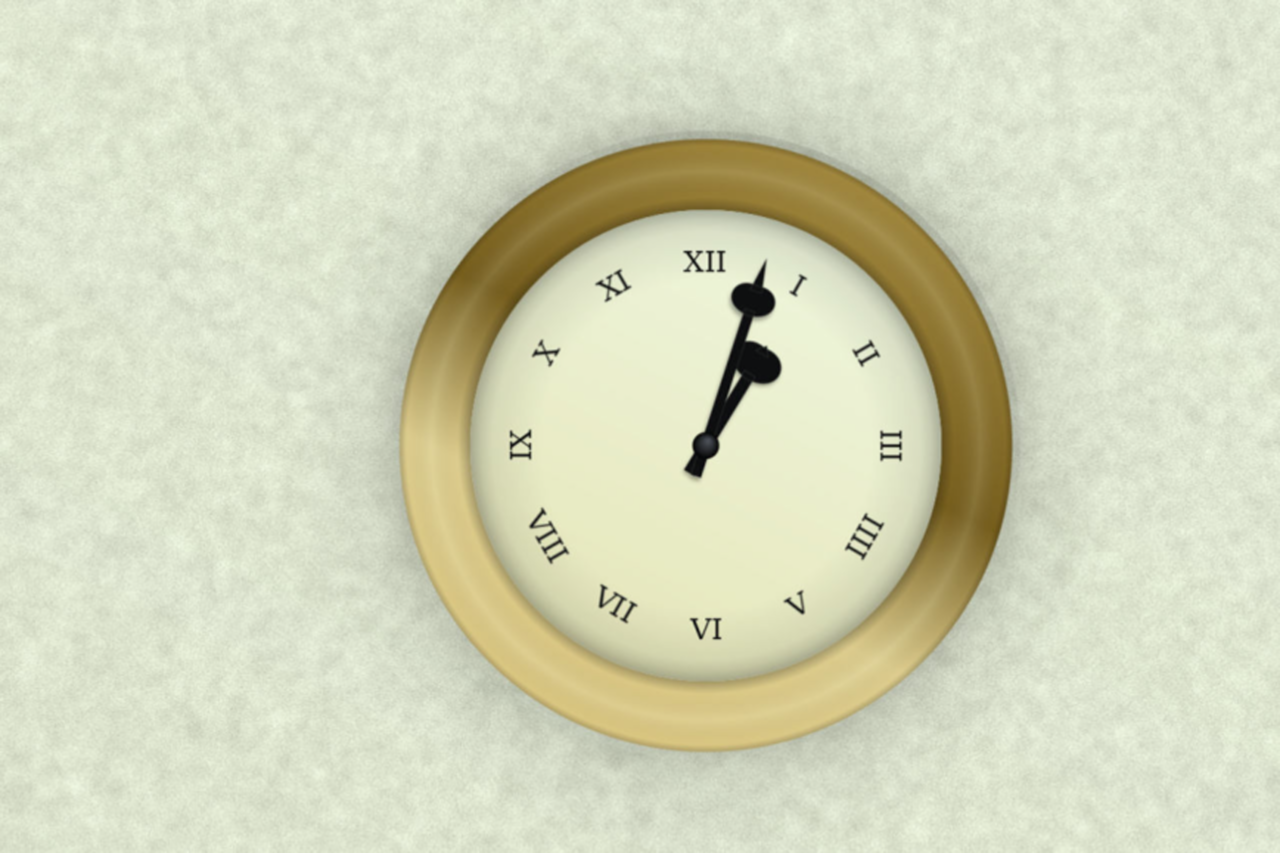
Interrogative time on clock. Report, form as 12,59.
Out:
1,03
